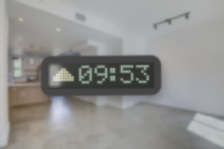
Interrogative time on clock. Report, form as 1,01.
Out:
9,53
